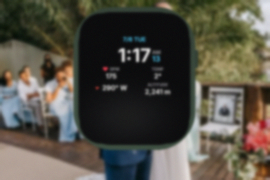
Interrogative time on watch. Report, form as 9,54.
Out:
1,17
